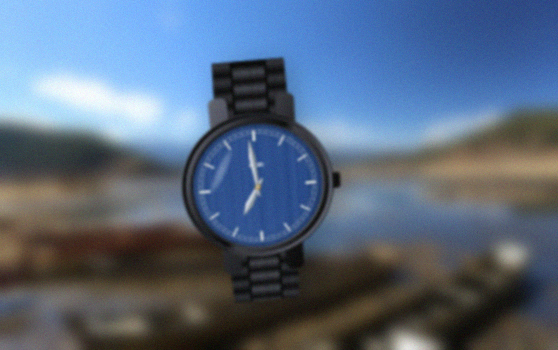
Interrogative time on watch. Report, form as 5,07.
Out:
6,59
